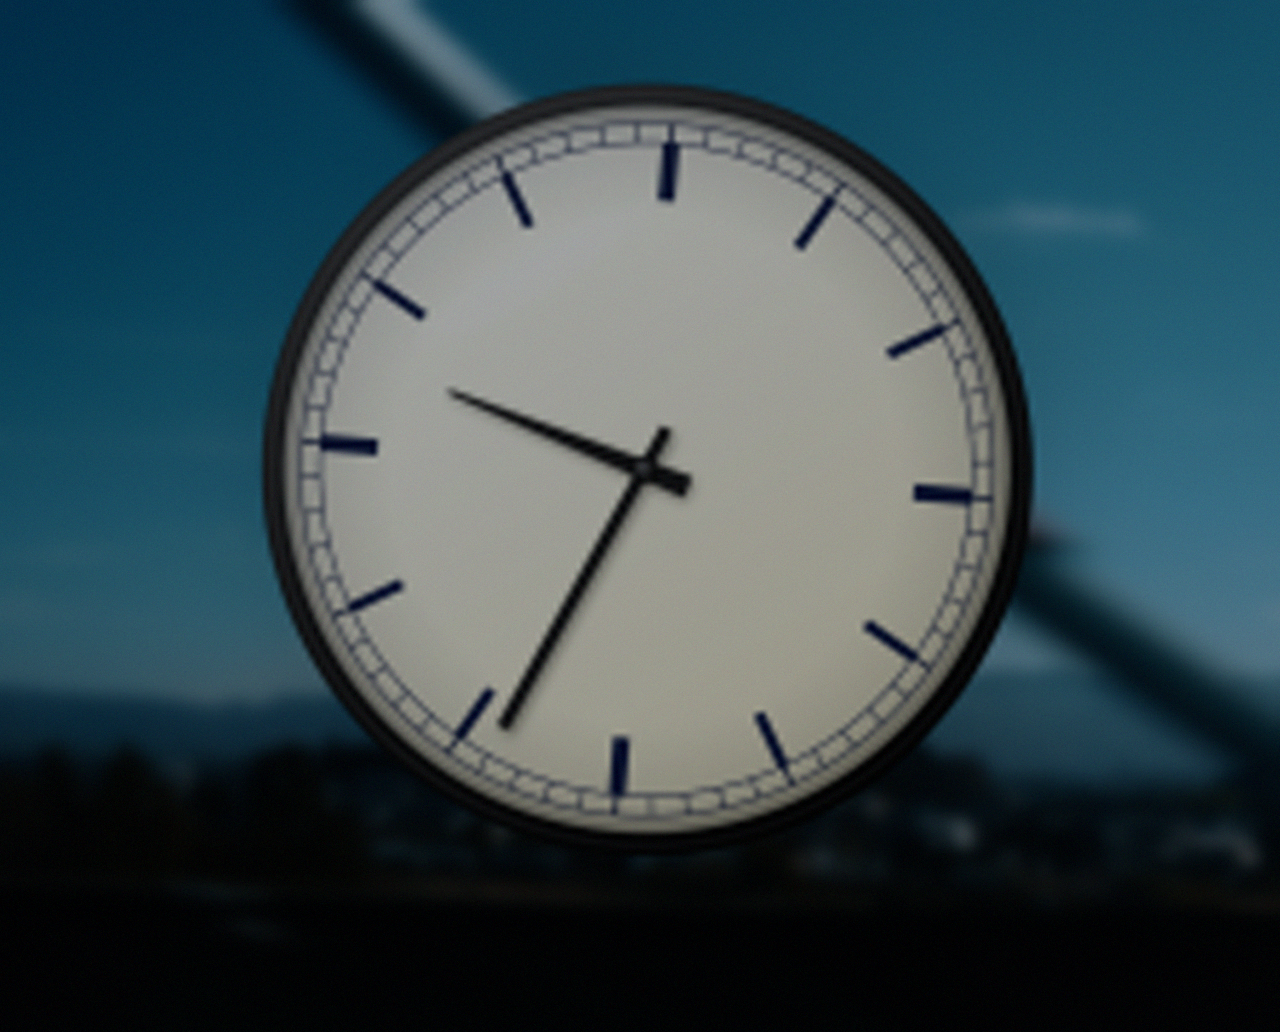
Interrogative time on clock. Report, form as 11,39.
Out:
9,34
